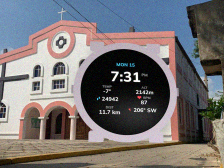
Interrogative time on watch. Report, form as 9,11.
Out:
7,31
